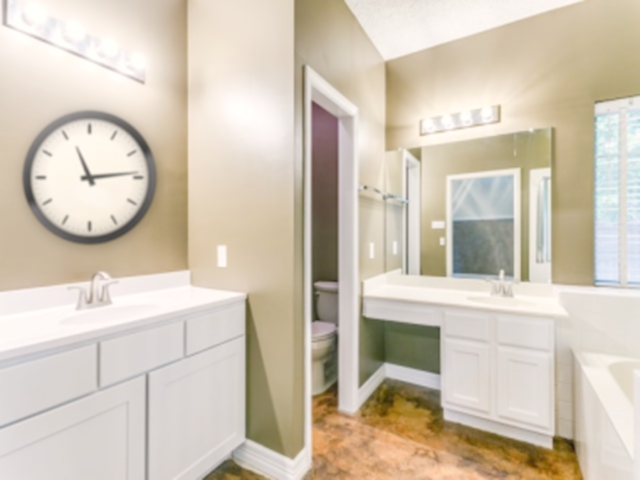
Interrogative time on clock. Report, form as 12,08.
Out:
11,14
